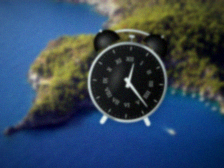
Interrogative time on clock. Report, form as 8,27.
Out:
12,23
